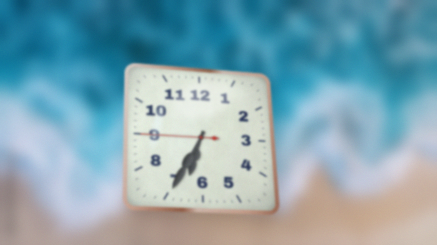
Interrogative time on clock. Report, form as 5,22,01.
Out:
6,34,45
